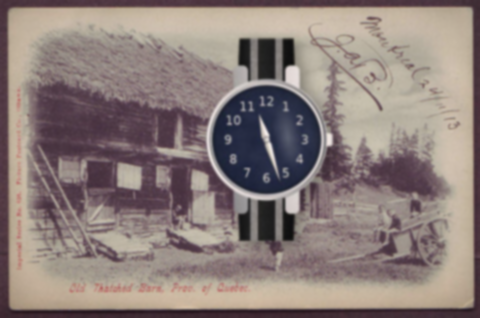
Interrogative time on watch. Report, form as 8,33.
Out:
11,27
